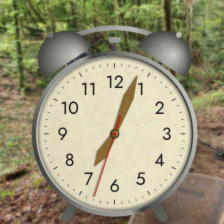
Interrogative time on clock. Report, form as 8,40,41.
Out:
7,03,33
